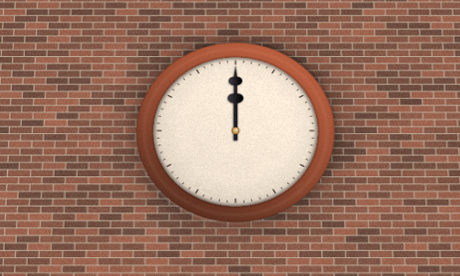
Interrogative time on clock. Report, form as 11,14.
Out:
12,00
